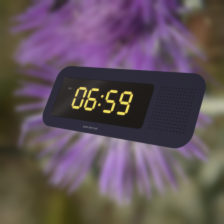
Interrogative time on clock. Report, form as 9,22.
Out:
6,59
